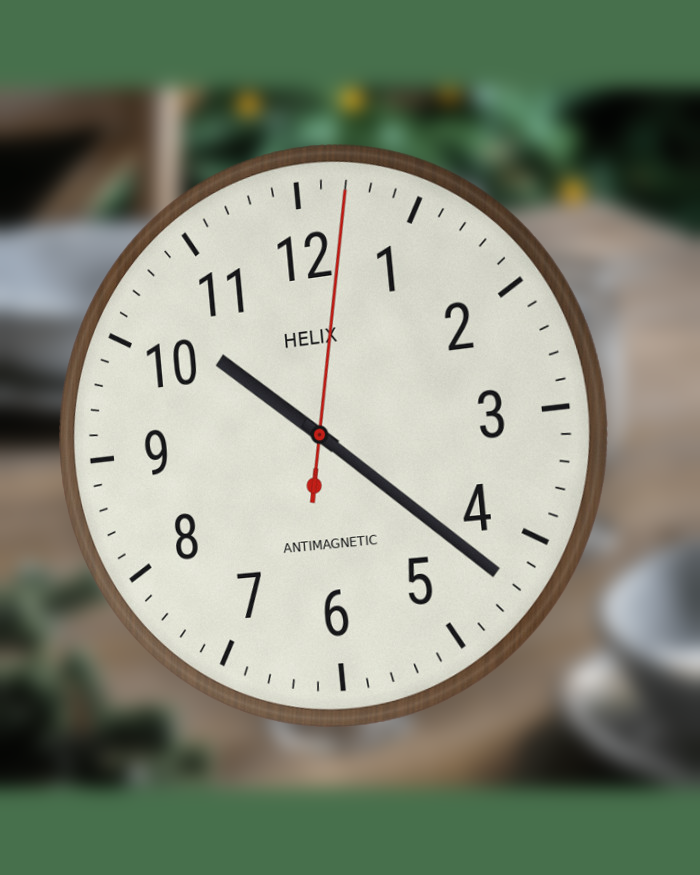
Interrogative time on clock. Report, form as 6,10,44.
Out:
10,22,02
